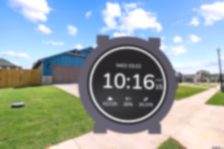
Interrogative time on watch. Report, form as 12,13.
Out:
10,16
